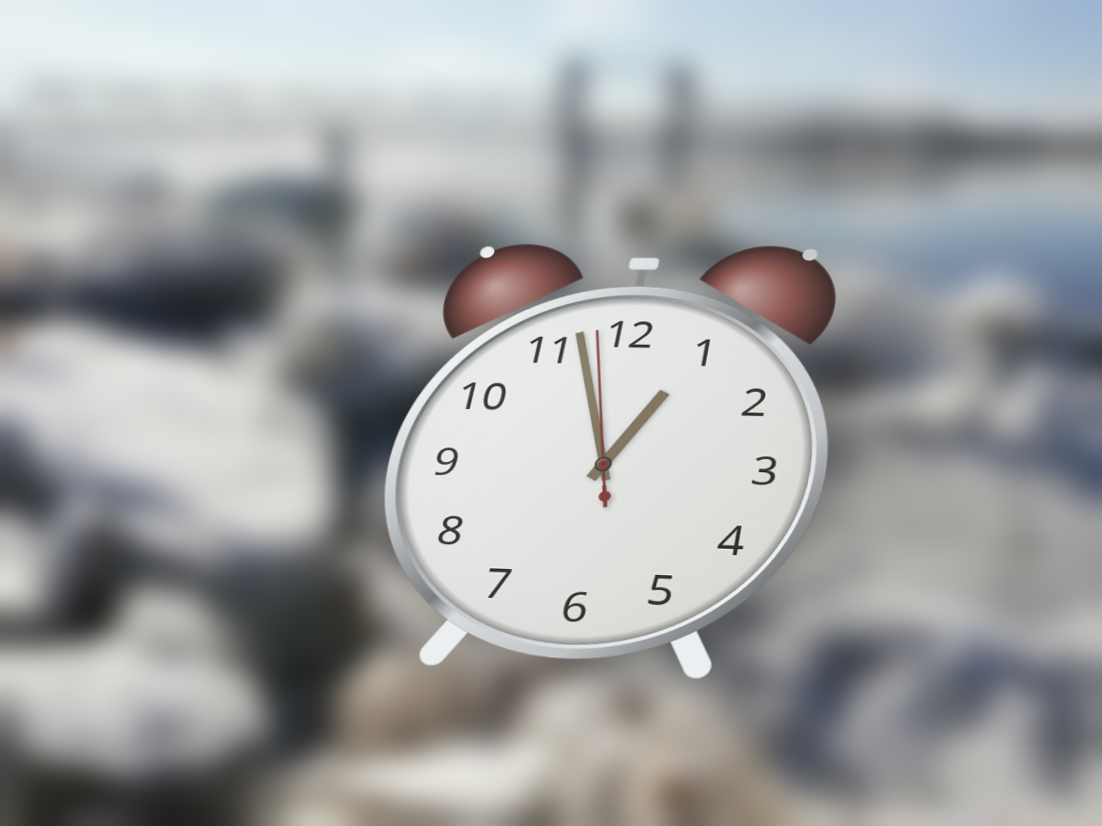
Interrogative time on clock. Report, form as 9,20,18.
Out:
12,56,58
